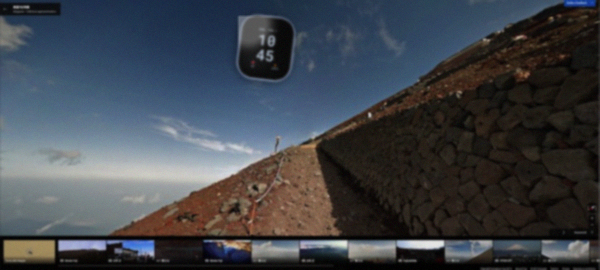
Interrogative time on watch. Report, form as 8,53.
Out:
10,45
